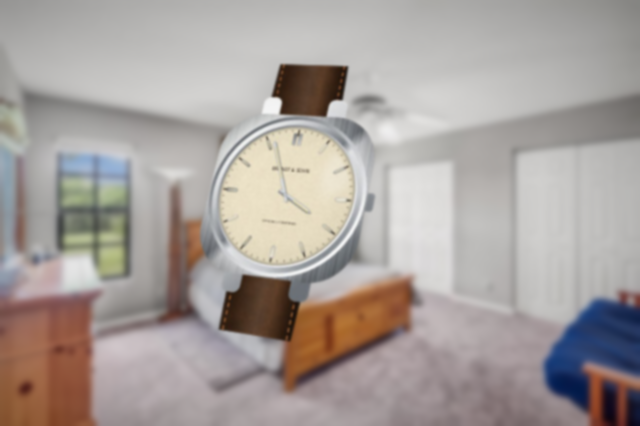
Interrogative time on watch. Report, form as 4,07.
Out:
3,56
